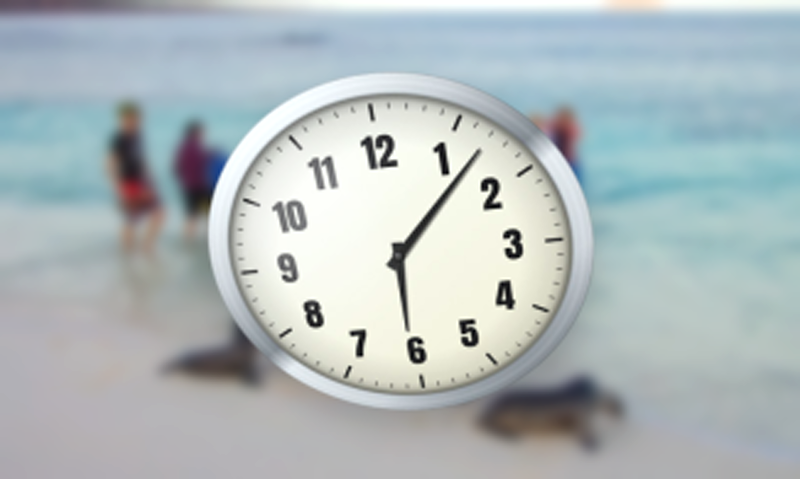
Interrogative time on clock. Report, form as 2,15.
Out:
6,07
